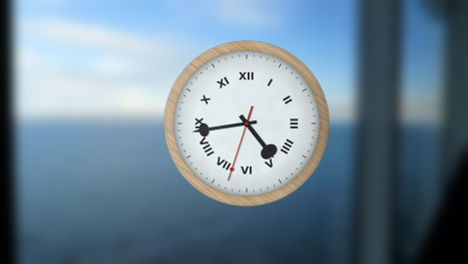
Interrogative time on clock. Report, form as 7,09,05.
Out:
4,43,33
